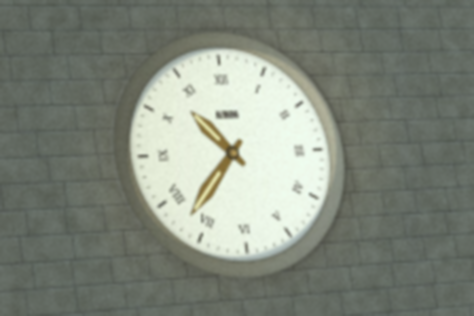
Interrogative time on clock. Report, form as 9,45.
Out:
10,37
